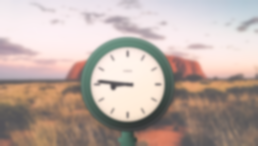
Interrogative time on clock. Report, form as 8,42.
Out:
8,46
